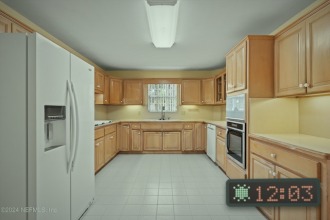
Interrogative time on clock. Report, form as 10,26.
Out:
12,03
